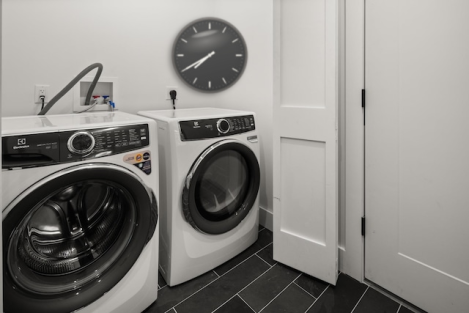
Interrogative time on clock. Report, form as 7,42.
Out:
7,40
